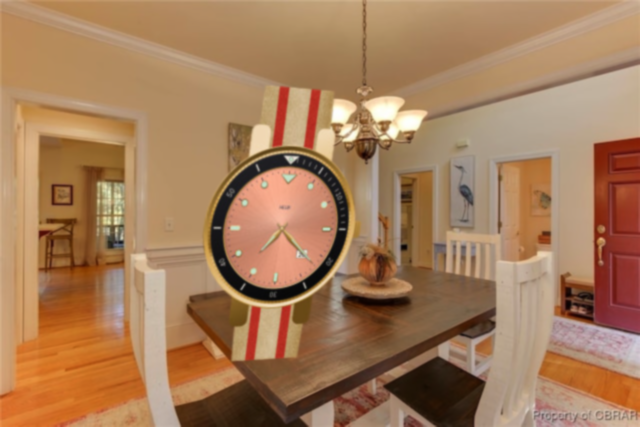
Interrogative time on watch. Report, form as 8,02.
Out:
7,22
